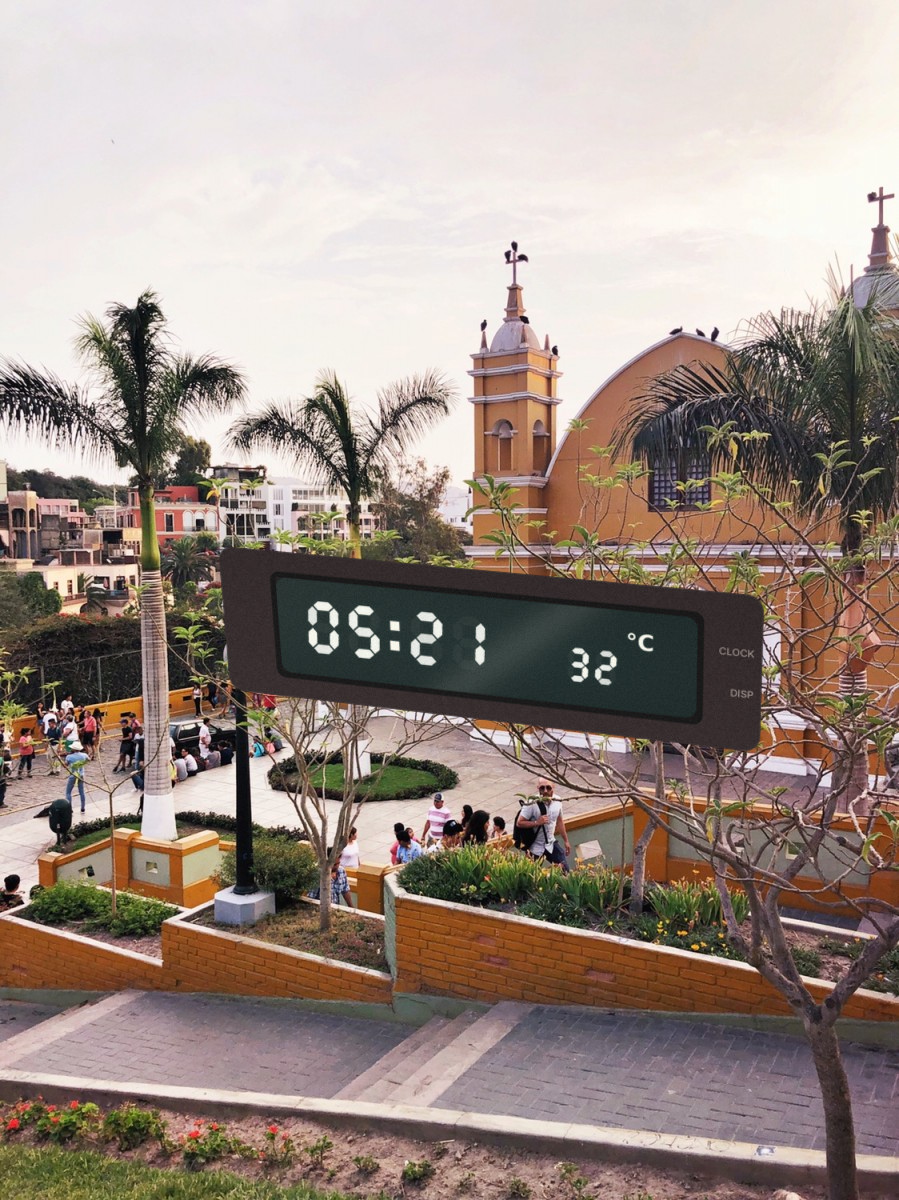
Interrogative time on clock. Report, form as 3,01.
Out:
5,21
